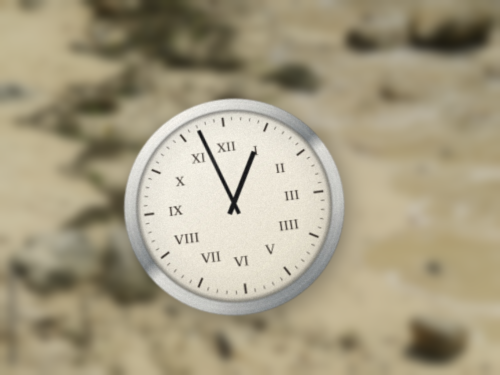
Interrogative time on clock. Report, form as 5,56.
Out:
12,57
